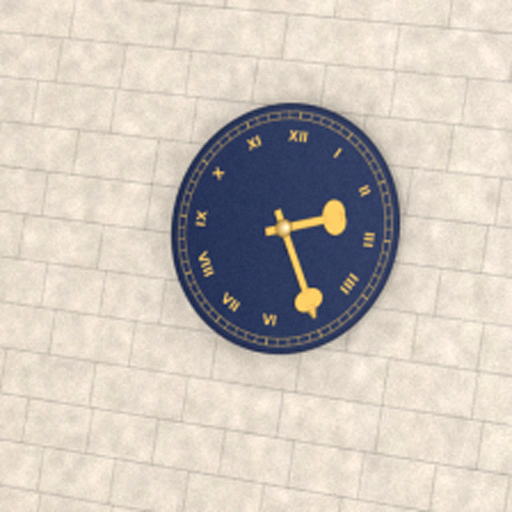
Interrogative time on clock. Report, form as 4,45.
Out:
2,25
